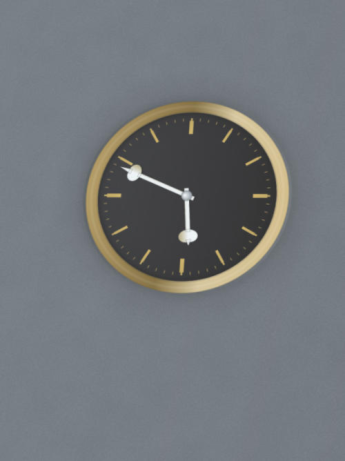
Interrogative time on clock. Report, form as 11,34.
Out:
5,49
